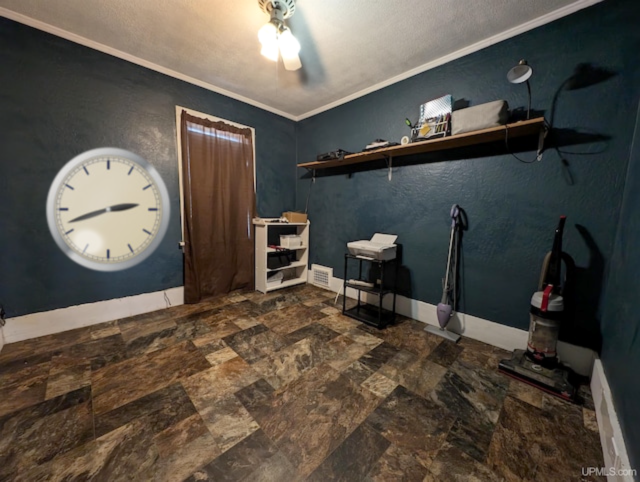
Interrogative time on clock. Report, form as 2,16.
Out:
2,42
